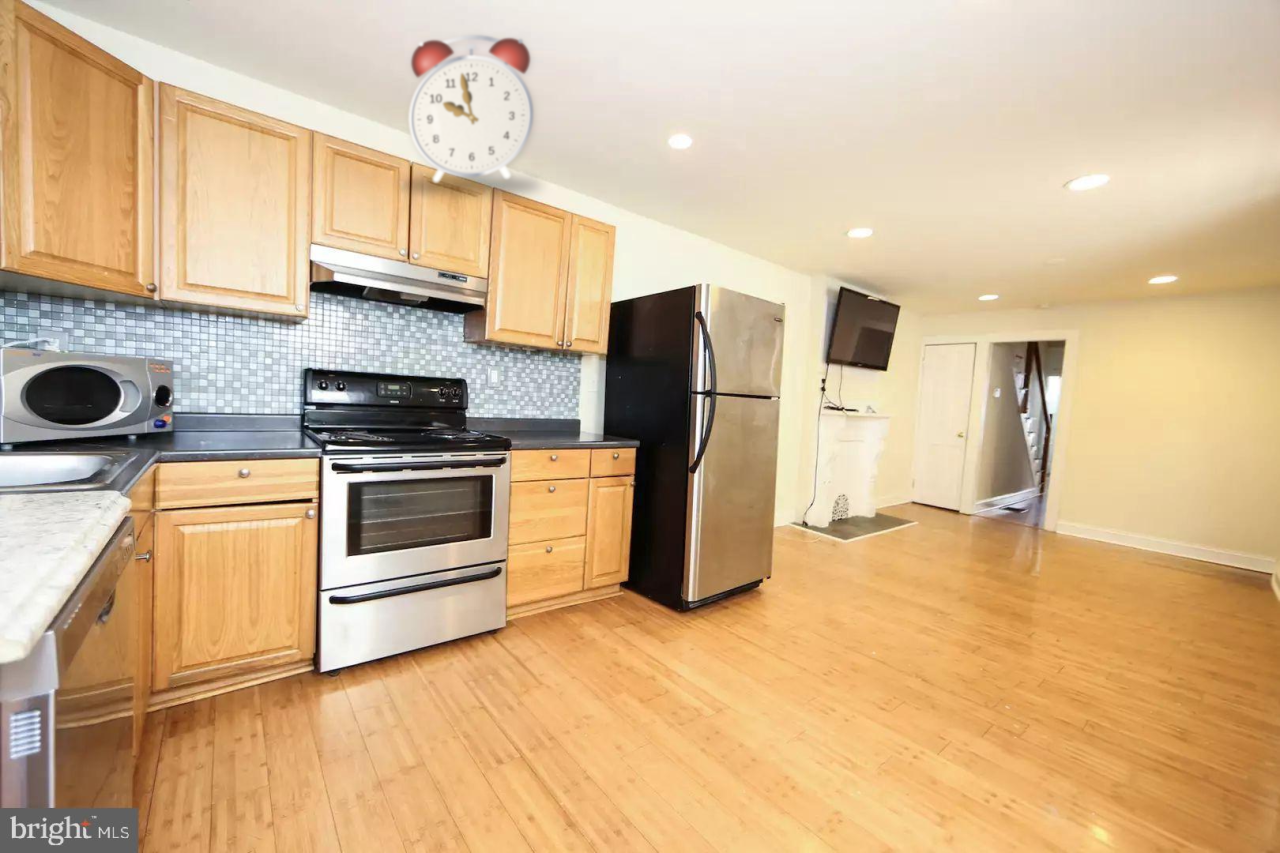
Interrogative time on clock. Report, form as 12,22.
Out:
9,58
